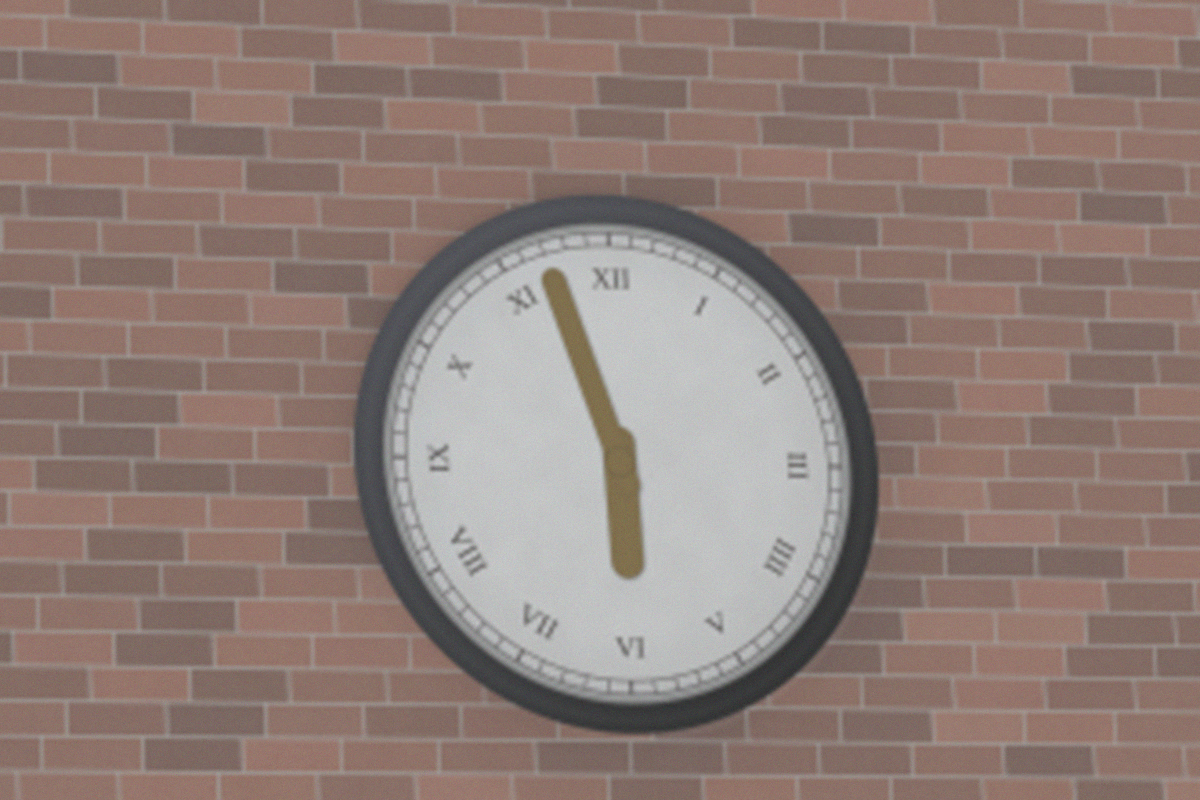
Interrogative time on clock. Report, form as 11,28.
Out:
5,57
